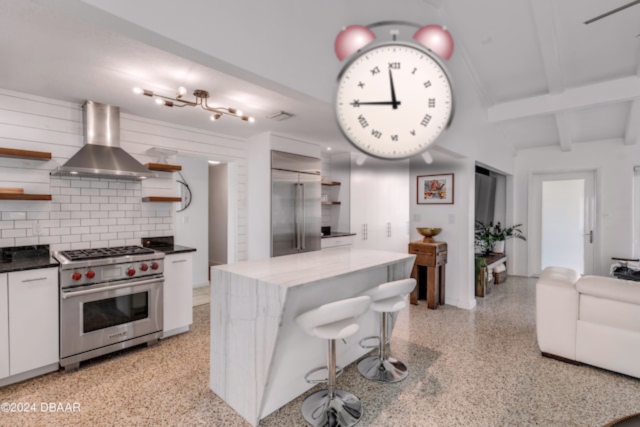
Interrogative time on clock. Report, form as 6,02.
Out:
11,45
